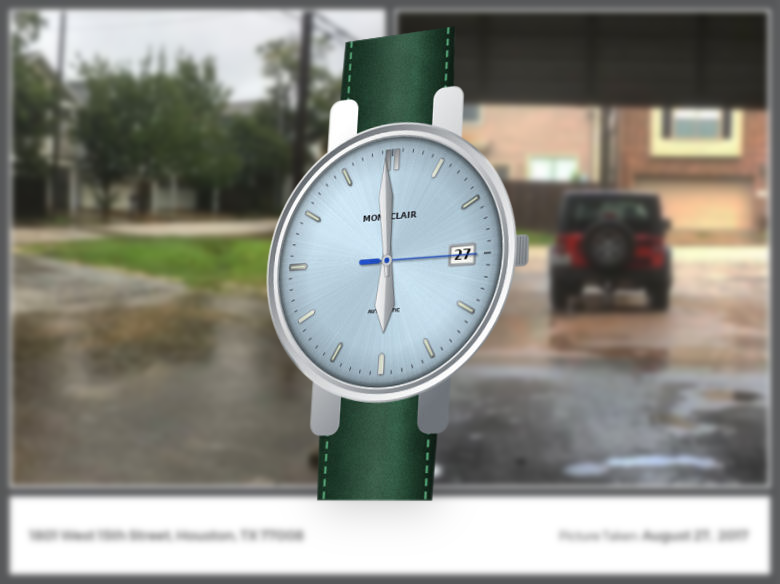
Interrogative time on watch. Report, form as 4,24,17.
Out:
5,59,15
